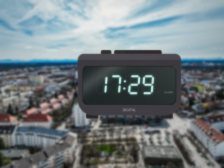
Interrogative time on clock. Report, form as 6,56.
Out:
17,29
